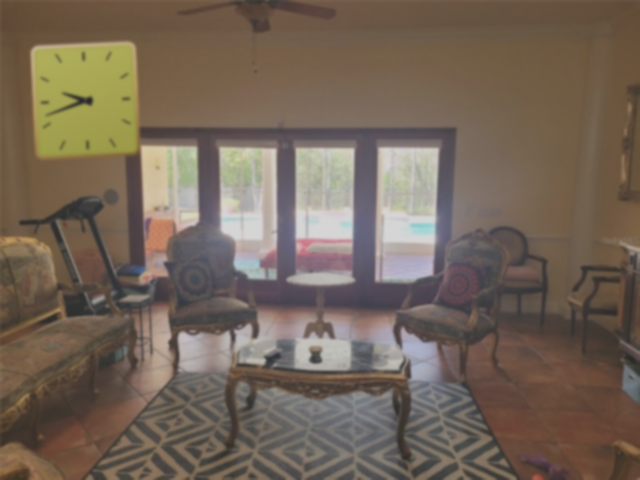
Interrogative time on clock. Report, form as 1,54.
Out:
9,42
